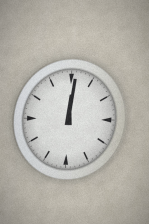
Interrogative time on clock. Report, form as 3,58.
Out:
12,01
